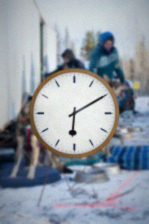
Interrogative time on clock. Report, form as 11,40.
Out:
6,10
